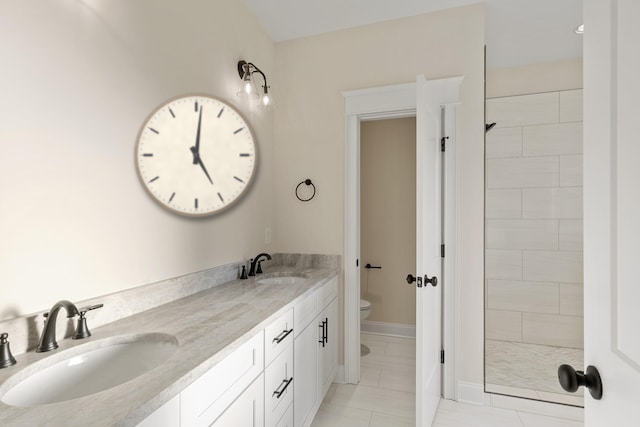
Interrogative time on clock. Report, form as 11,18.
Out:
5,01
